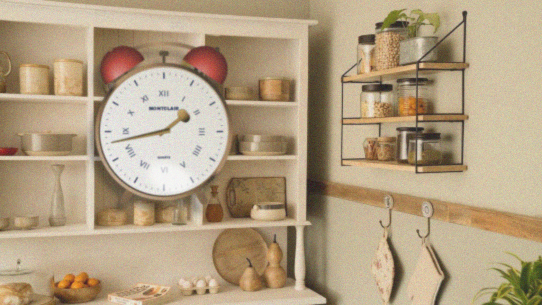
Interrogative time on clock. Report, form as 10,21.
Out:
1,43
